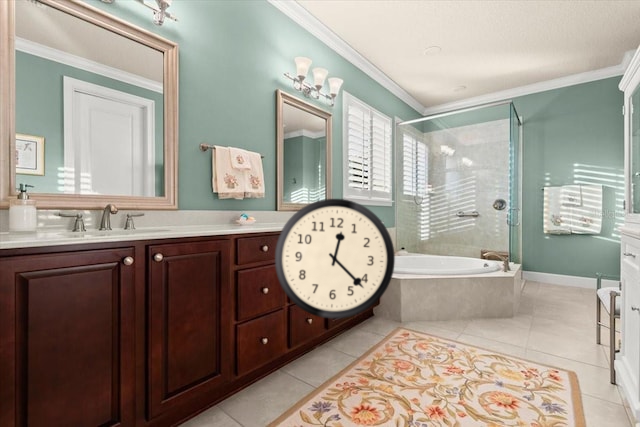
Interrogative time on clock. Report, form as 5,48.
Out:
12,22
